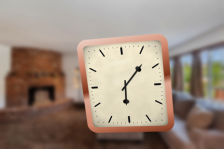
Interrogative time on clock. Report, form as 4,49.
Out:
6,07
